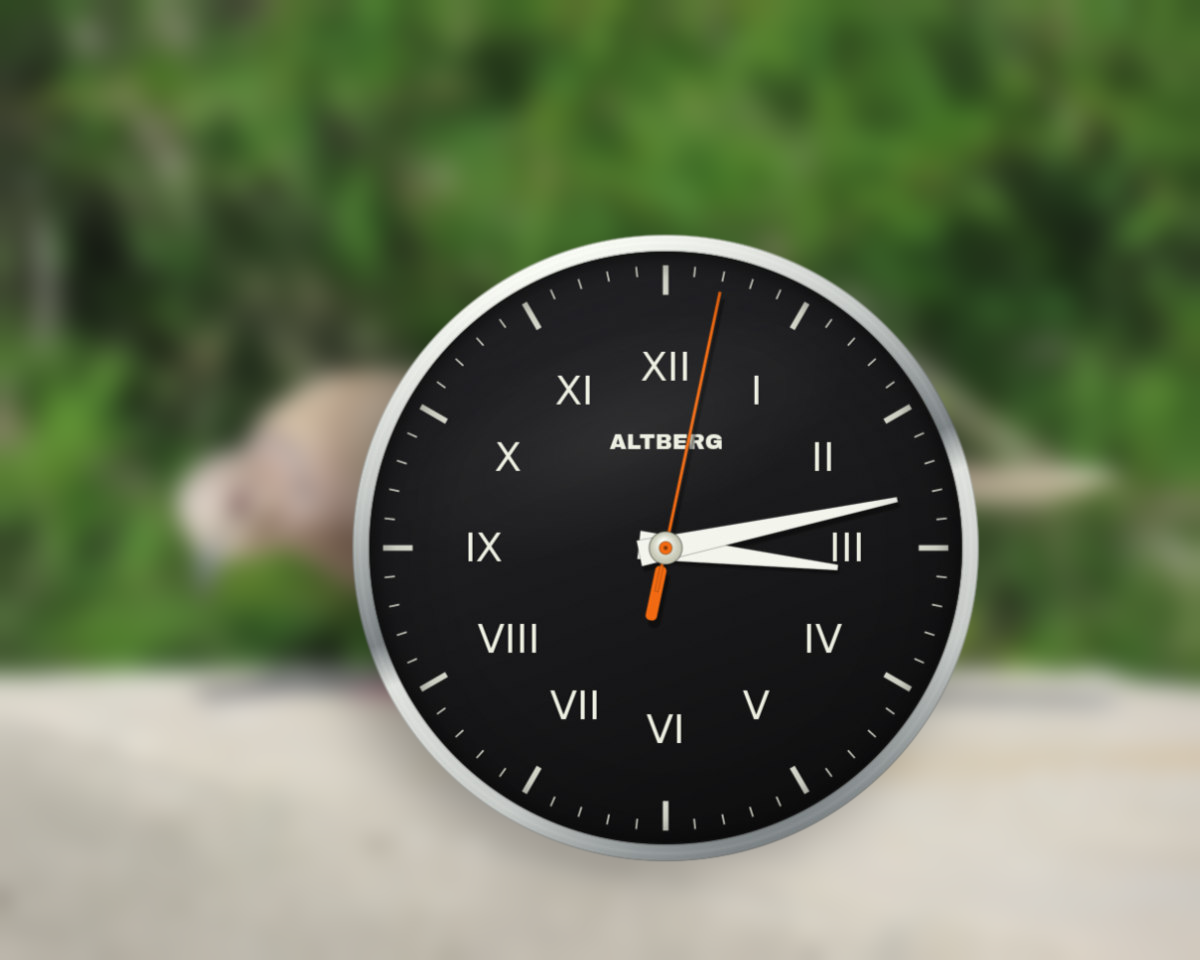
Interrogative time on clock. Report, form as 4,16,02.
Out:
3,13,02
